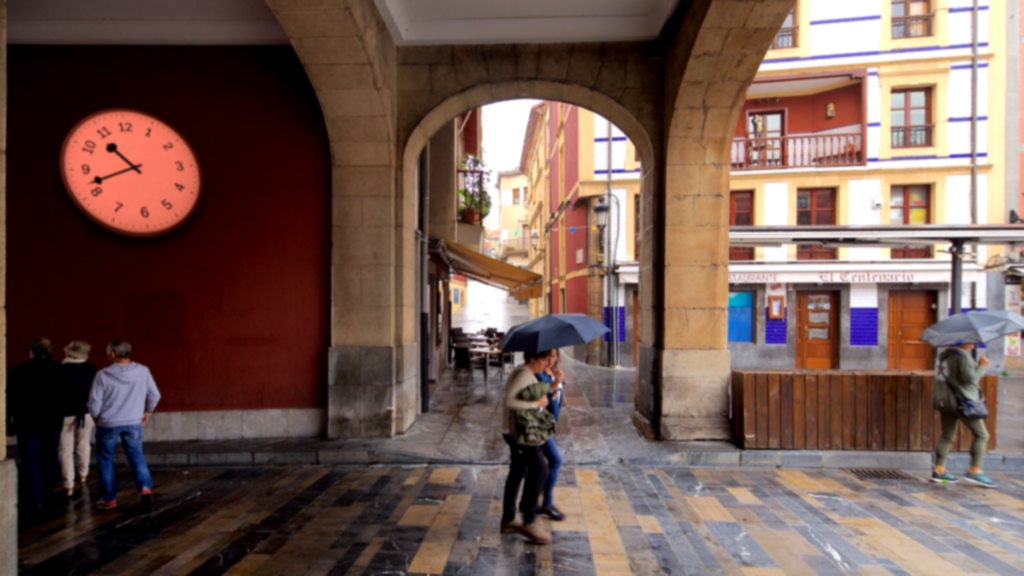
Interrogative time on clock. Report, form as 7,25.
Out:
10,42
